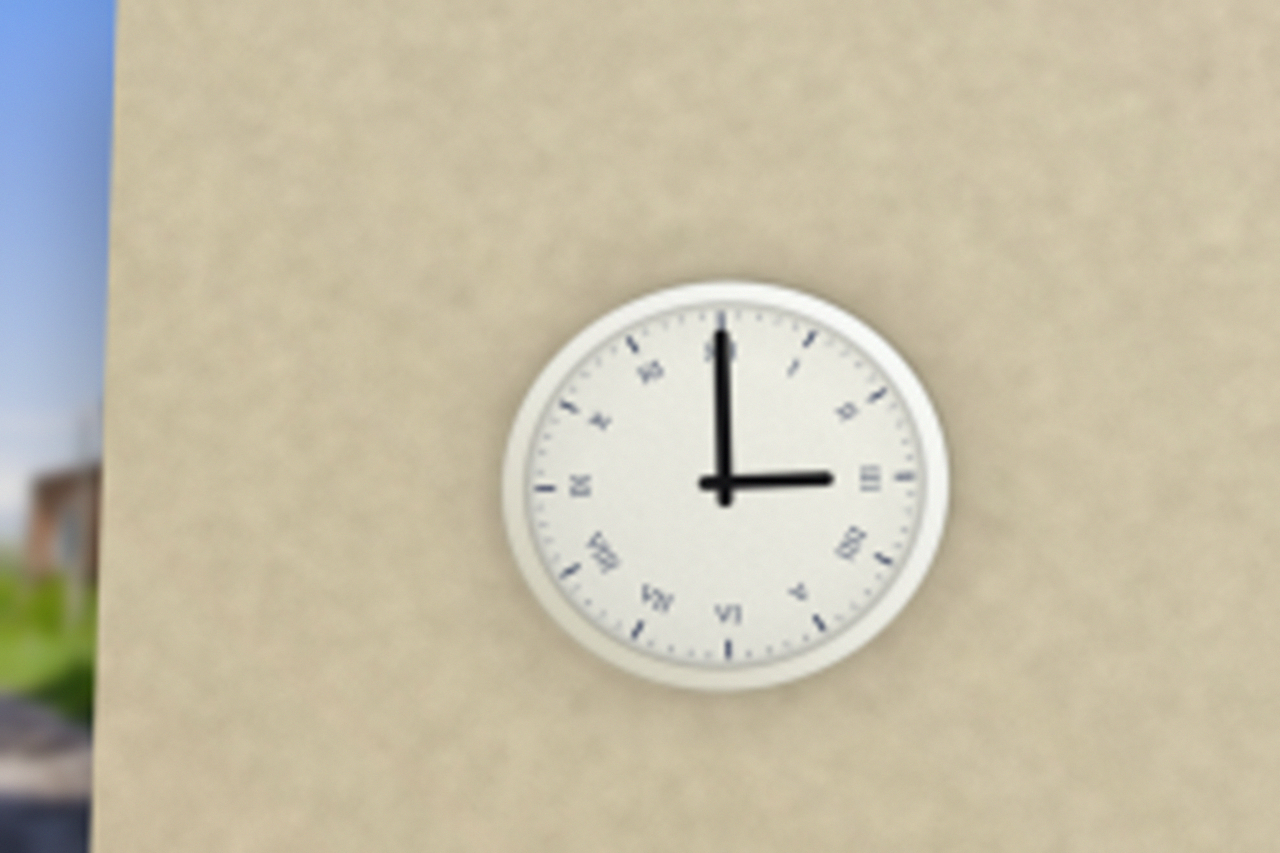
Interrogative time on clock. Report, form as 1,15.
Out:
3,00
